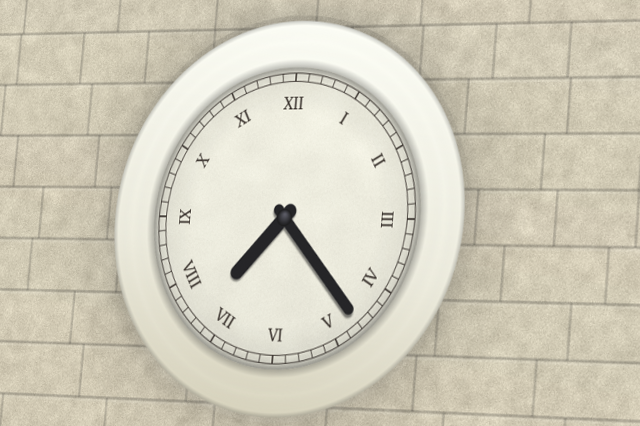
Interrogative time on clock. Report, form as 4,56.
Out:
7,23
